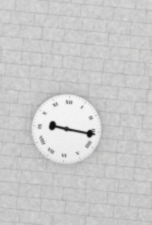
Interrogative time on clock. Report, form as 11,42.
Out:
9,16
